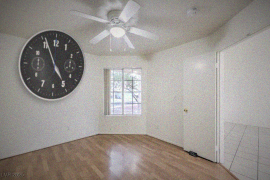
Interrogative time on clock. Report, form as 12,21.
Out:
4,56
